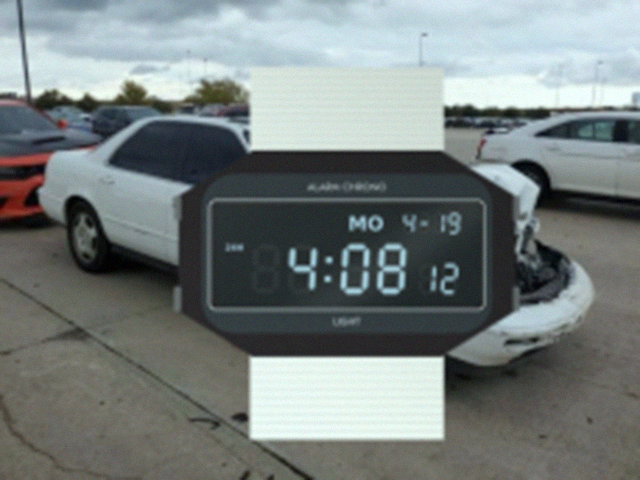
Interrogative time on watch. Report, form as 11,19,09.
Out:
4,08,12
